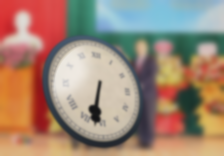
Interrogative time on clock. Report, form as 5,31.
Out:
6,32
